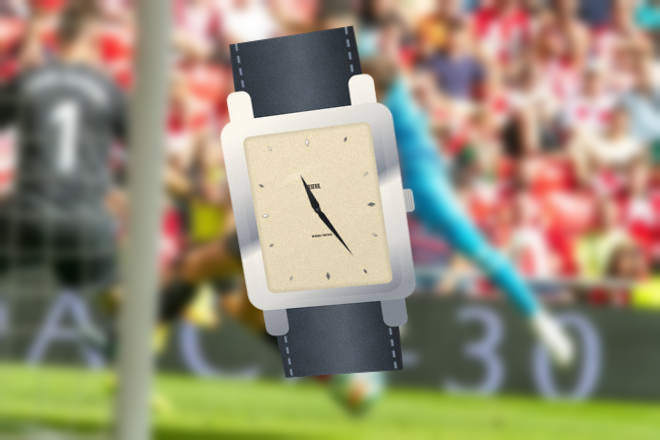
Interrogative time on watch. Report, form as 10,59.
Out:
11,25
